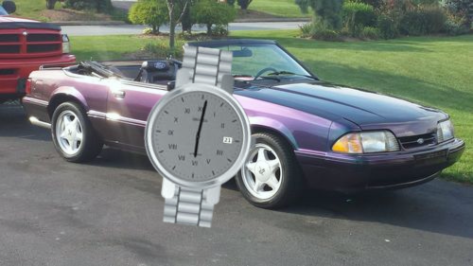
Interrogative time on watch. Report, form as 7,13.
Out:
6,01
